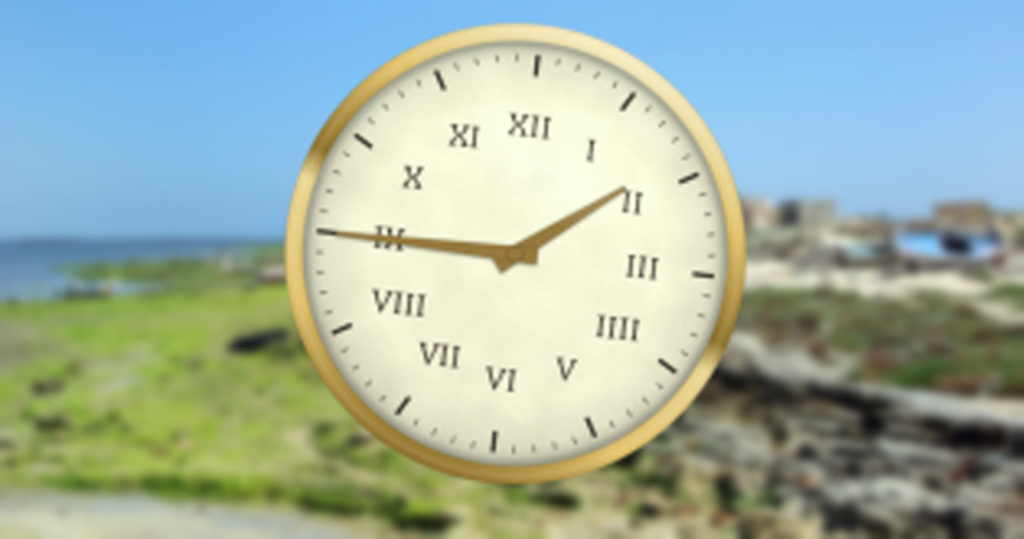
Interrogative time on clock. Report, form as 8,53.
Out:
1,45
